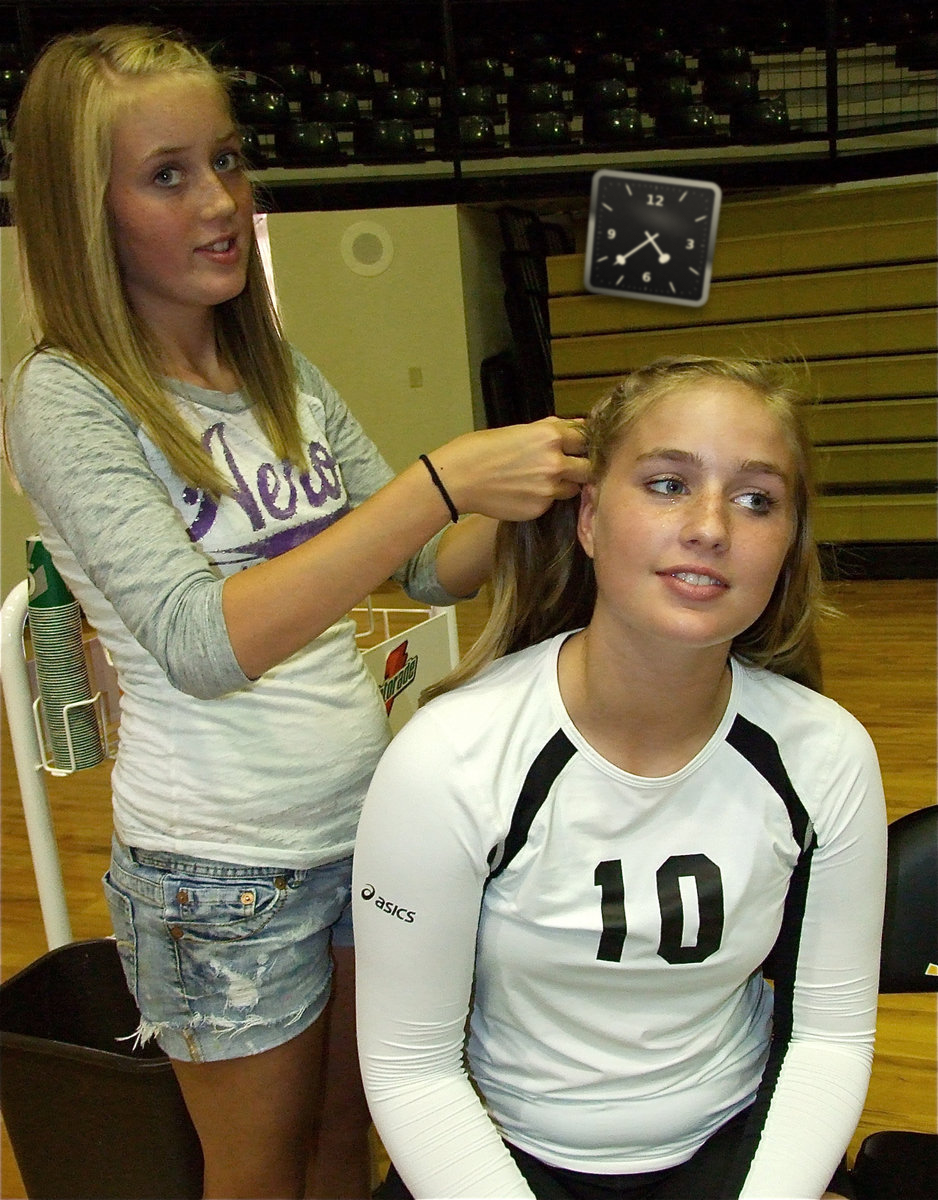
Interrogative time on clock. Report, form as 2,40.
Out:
4,38
